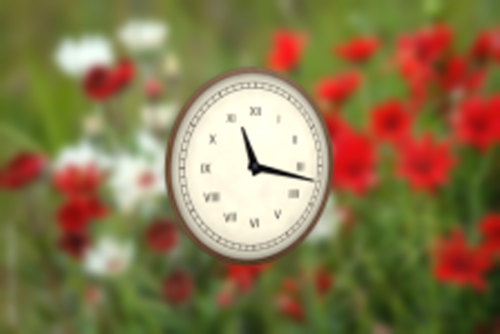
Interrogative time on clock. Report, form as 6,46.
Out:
11,17
